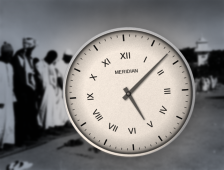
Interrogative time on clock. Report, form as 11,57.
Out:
5,08
